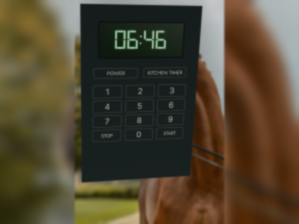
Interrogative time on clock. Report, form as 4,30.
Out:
6,46
